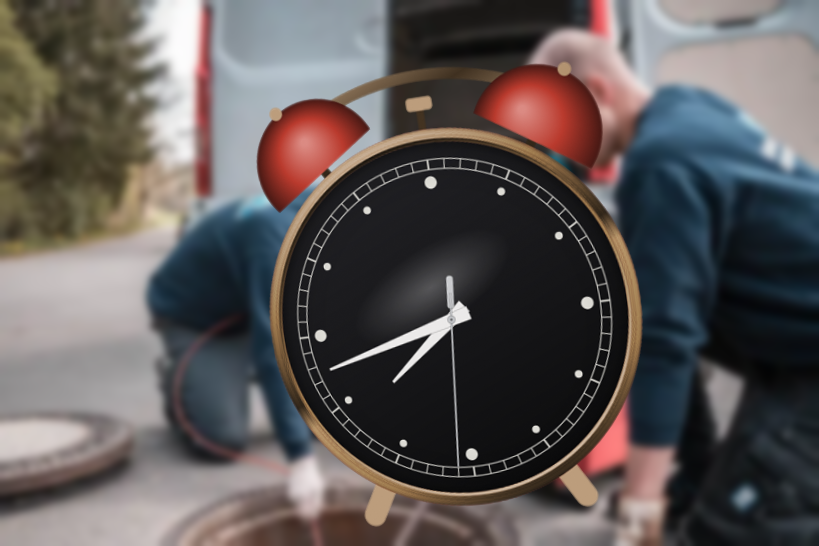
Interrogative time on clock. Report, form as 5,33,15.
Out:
7,42,31
